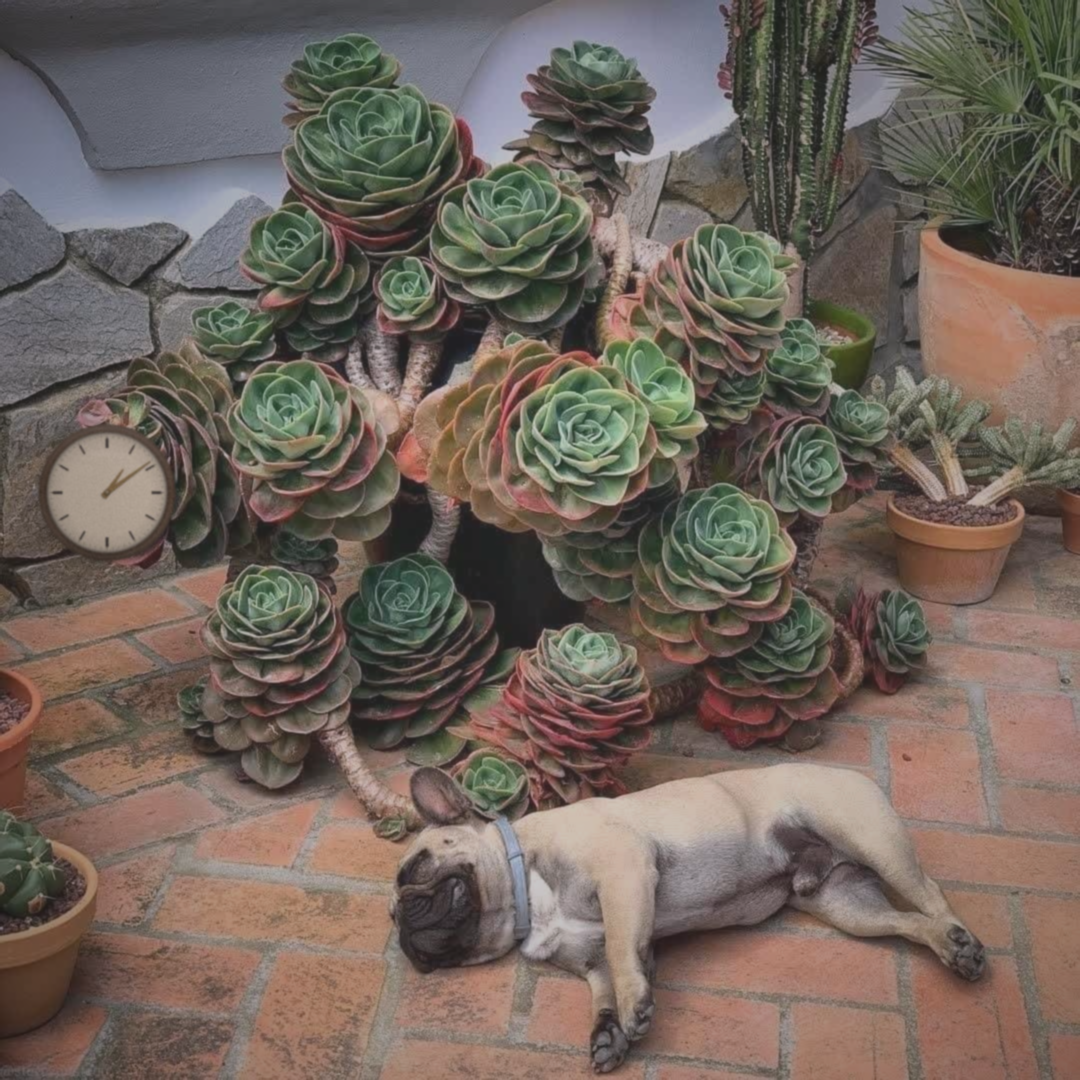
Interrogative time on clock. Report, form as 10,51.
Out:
1,09
